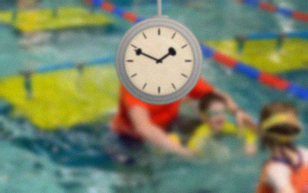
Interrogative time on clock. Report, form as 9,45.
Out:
1,49
